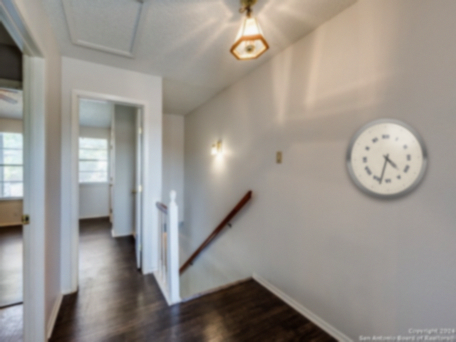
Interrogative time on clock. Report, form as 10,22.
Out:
4,33
